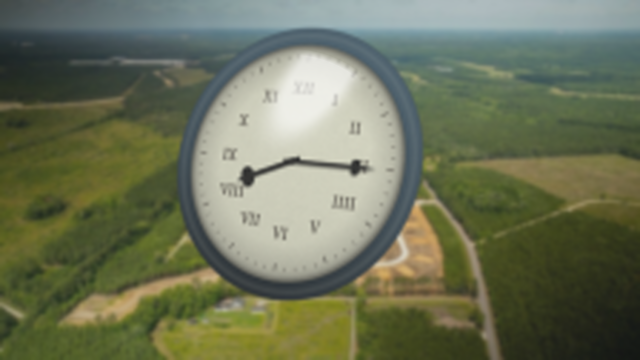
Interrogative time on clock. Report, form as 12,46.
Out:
8,15
